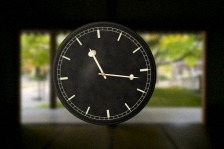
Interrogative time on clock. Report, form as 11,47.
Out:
11,17
